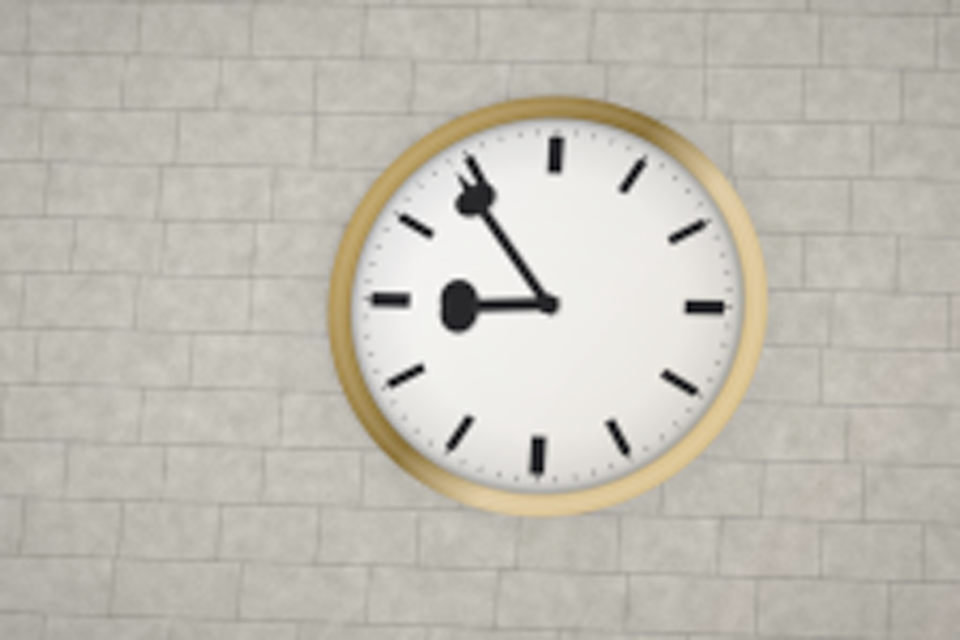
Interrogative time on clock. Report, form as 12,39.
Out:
8,54
